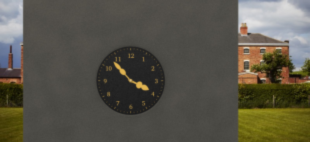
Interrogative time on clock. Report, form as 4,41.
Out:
3,53
